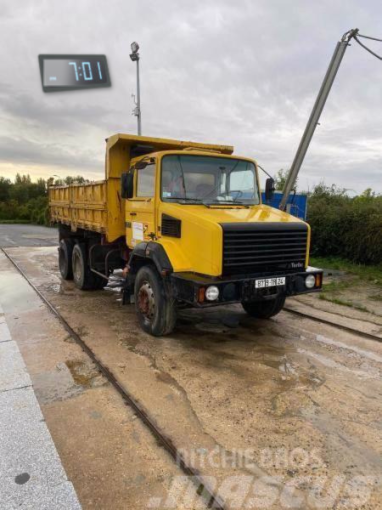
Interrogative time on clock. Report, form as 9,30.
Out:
7,01
